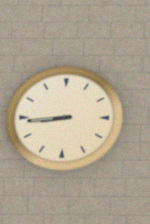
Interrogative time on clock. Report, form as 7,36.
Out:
8,44
